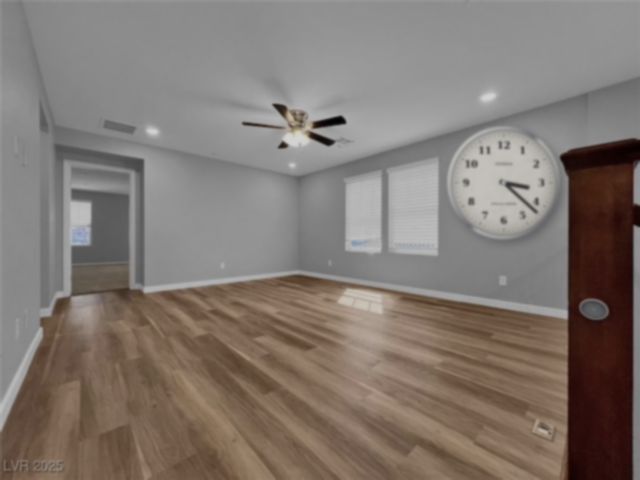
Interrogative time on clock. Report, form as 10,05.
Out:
3,22
